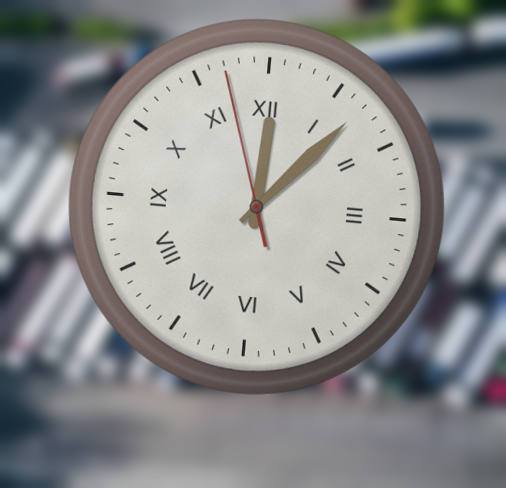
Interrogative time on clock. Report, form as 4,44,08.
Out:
12,06,57
